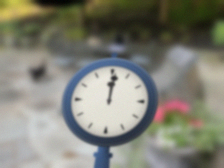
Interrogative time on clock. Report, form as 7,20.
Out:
12,01
